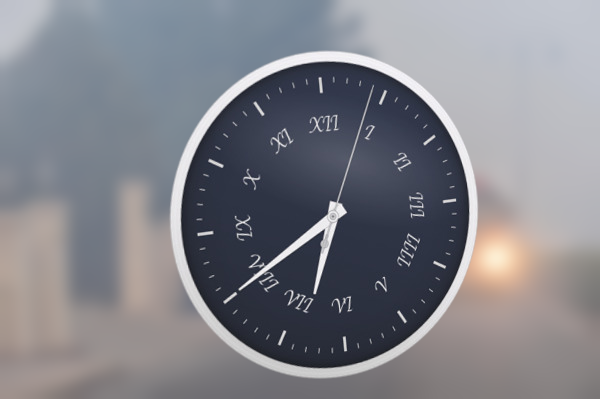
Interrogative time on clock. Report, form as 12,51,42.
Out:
6,40,04
